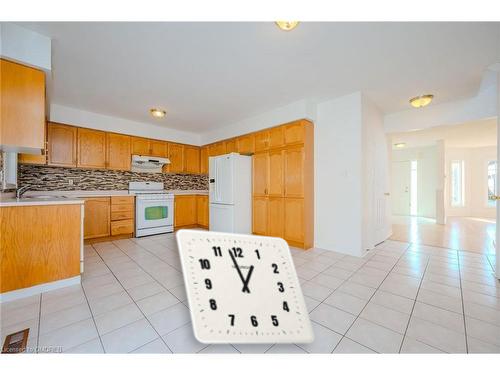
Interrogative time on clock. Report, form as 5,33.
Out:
12,58
